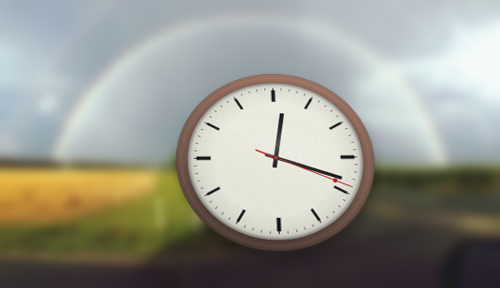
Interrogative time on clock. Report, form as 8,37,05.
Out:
12,18,19
